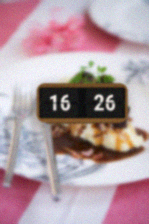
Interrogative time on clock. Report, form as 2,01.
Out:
16,26
